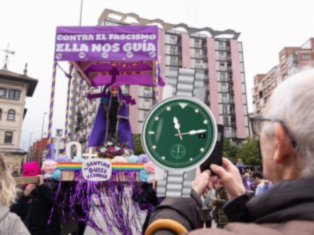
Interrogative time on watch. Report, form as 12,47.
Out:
11,13
